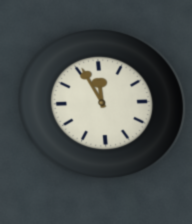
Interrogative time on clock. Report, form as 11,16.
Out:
11,56
